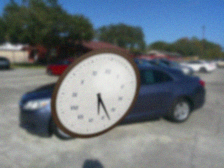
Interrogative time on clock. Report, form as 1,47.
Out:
5,23
